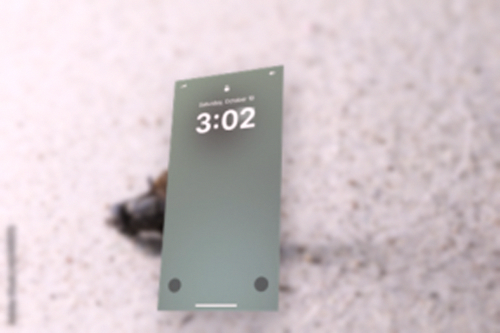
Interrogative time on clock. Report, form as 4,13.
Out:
3,02
